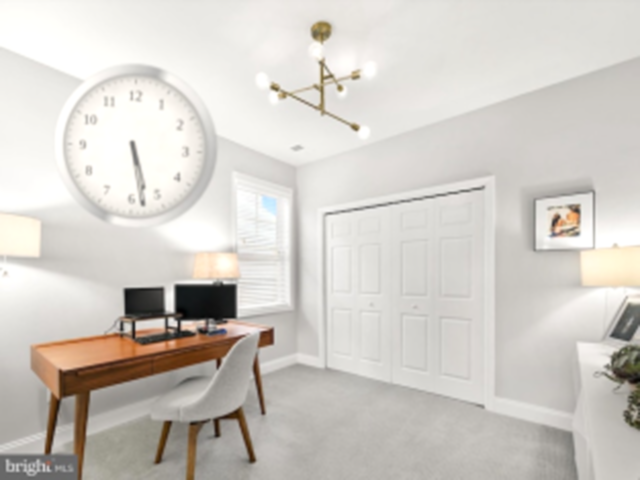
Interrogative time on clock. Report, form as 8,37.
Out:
5,28
